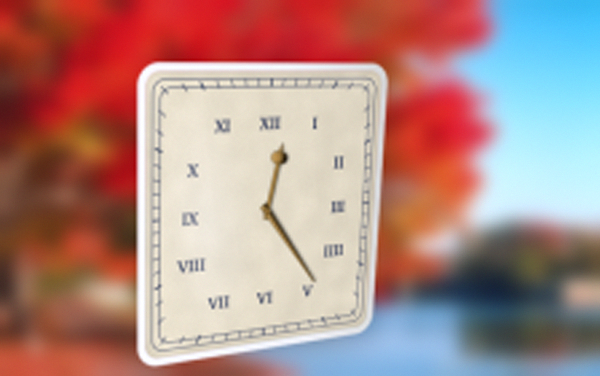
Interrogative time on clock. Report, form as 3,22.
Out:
12,24
